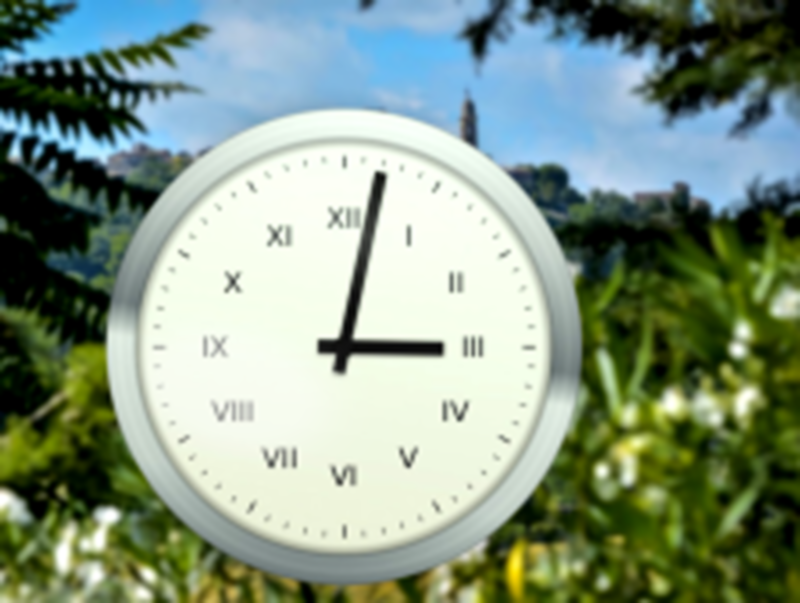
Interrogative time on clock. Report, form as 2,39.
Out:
3,02
